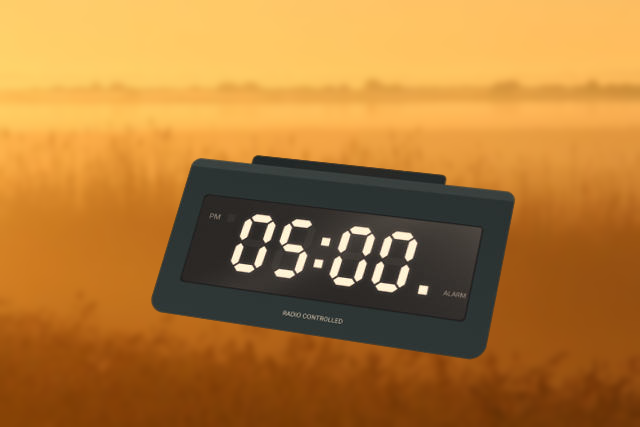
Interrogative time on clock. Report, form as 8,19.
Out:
5,00
